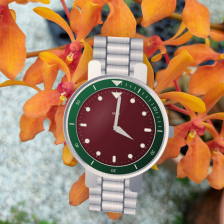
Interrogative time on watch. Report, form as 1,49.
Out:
4,01
